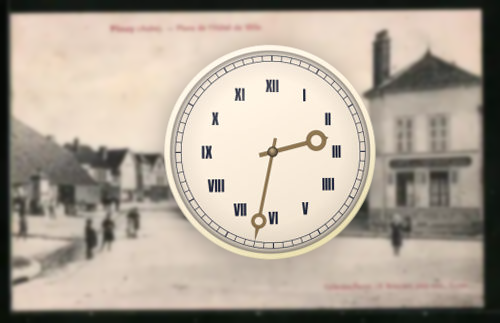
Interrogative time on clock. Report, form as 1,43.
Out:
2,32
